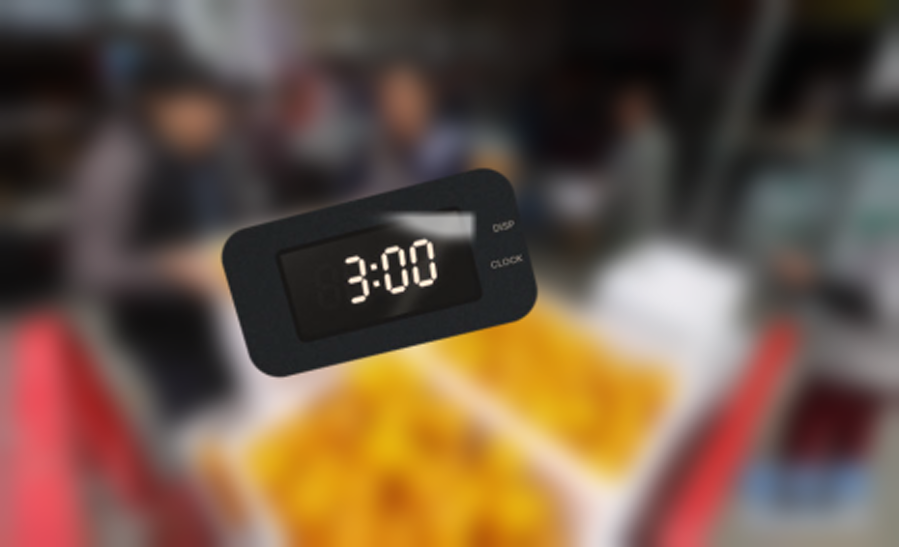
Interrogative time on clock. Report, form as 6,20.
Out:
3,00
